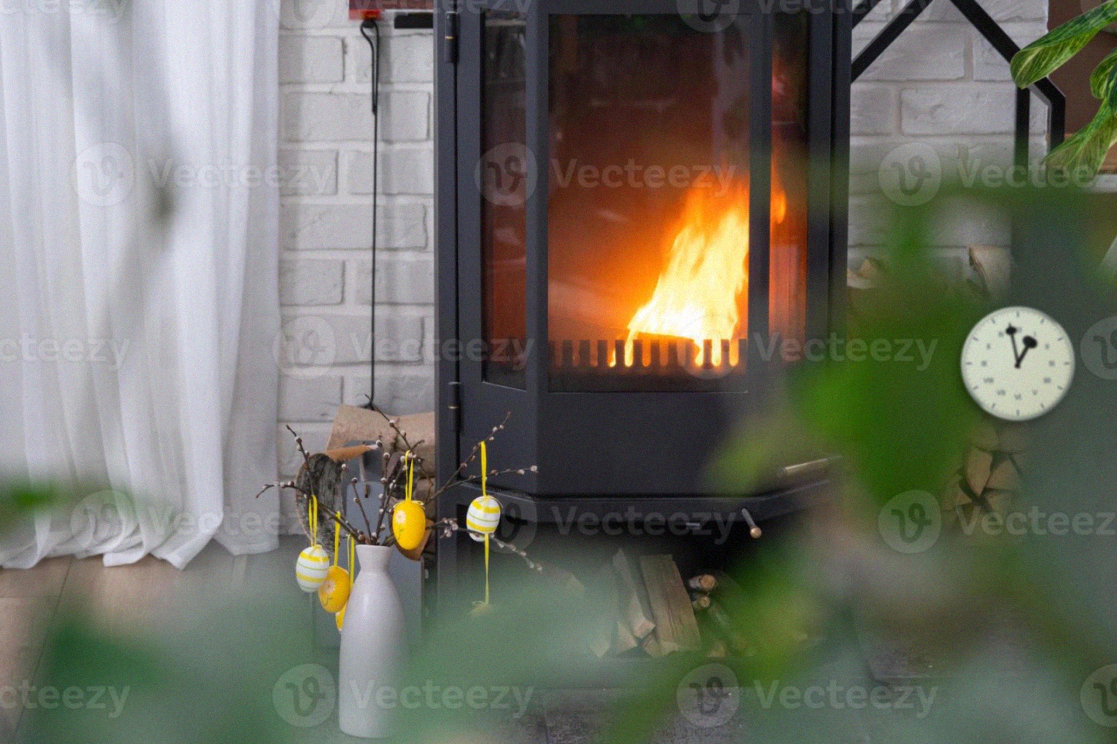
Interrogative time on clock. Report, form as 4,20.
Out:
12,58
